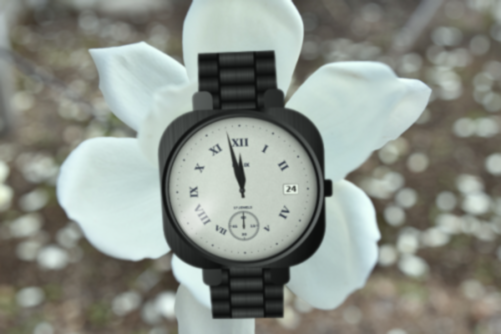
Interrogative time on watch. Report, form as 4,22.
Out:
11,58
